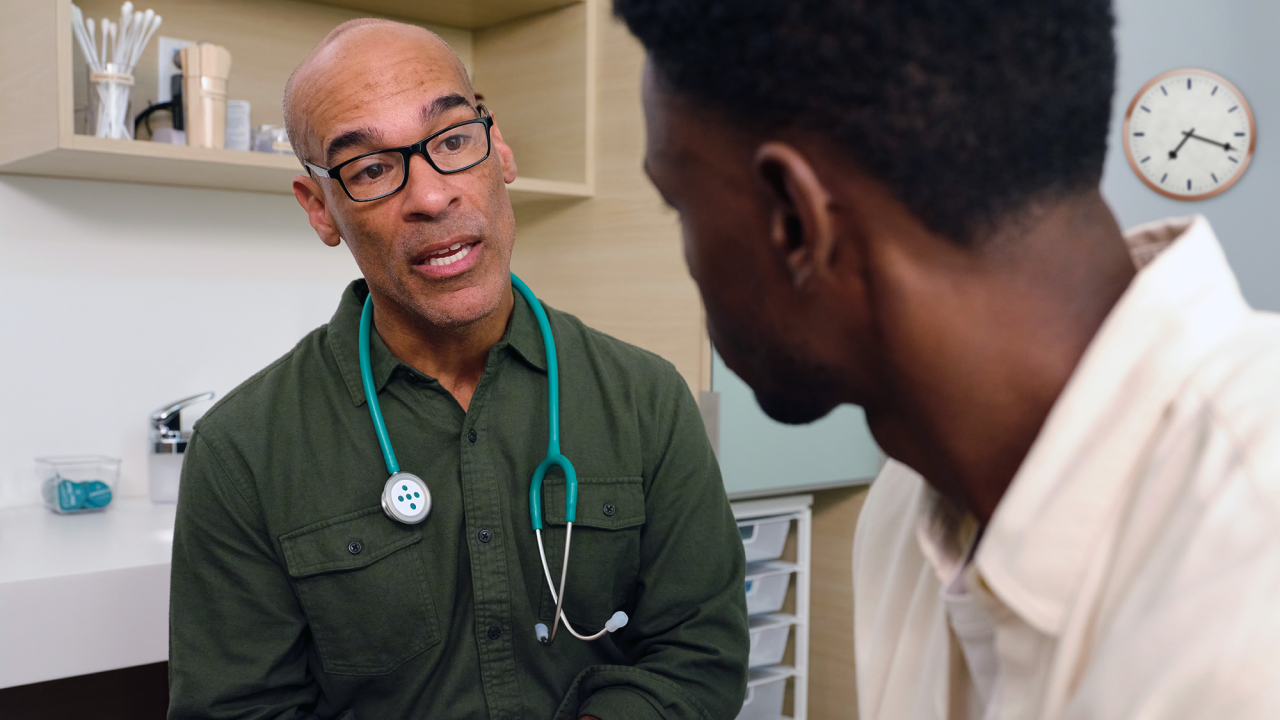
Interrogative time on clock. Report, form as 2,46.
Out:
7,18
